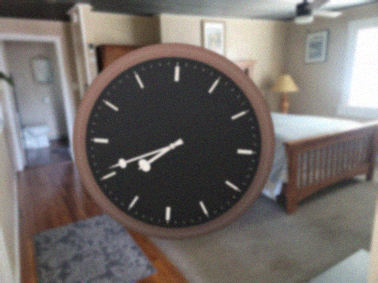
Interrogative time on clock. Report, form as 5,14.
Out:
7,41
